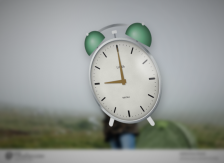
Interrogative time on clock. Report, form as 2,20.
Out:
9,00
